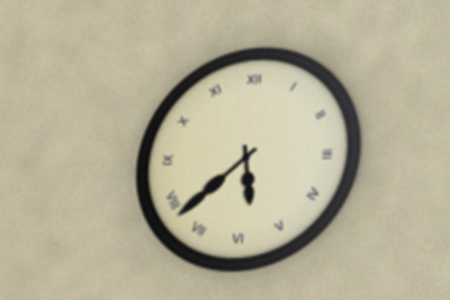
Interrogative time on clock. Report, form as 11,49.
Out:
5,38
